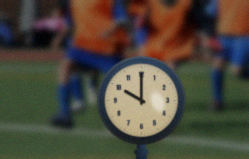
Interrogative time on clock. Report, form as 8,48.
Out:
10,00
